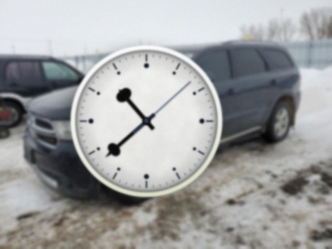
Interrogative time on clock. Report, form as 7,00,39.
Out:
10,38,08
